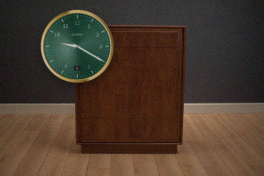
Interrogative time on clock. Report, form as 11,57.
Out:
9,20
